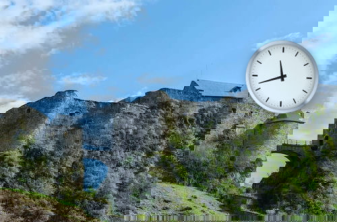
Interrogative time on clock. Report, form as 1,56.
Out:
11,42
